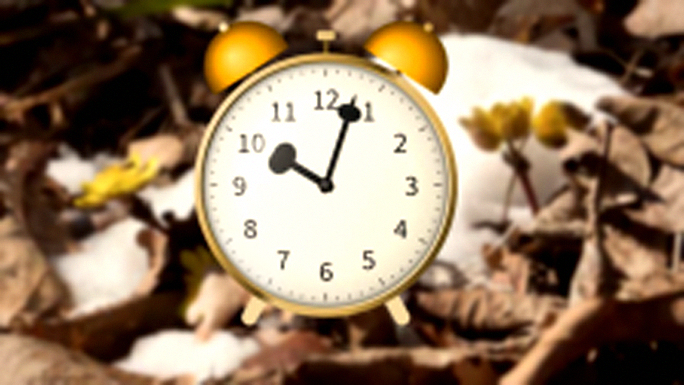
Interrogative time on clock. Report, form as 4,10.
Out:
10,03
